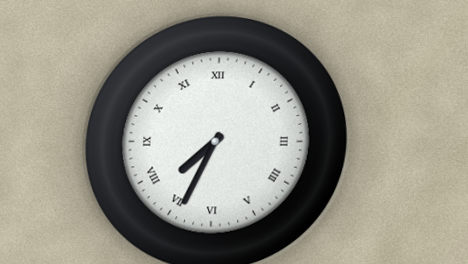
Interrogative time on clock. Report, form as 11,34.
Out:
7,34
